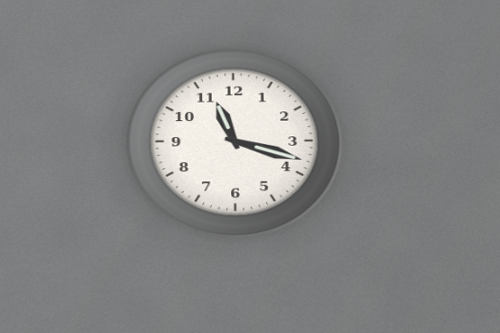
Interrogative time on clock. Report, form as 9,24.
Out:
11,18
